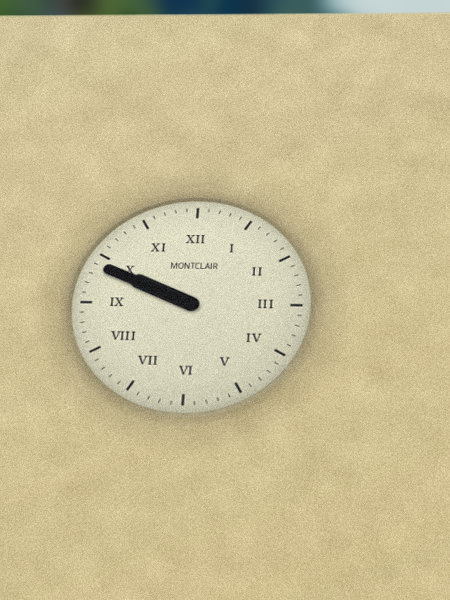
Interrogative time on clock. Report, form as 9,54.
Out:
9,49
